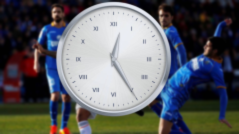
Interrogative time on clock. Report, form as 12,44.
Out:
12,25
